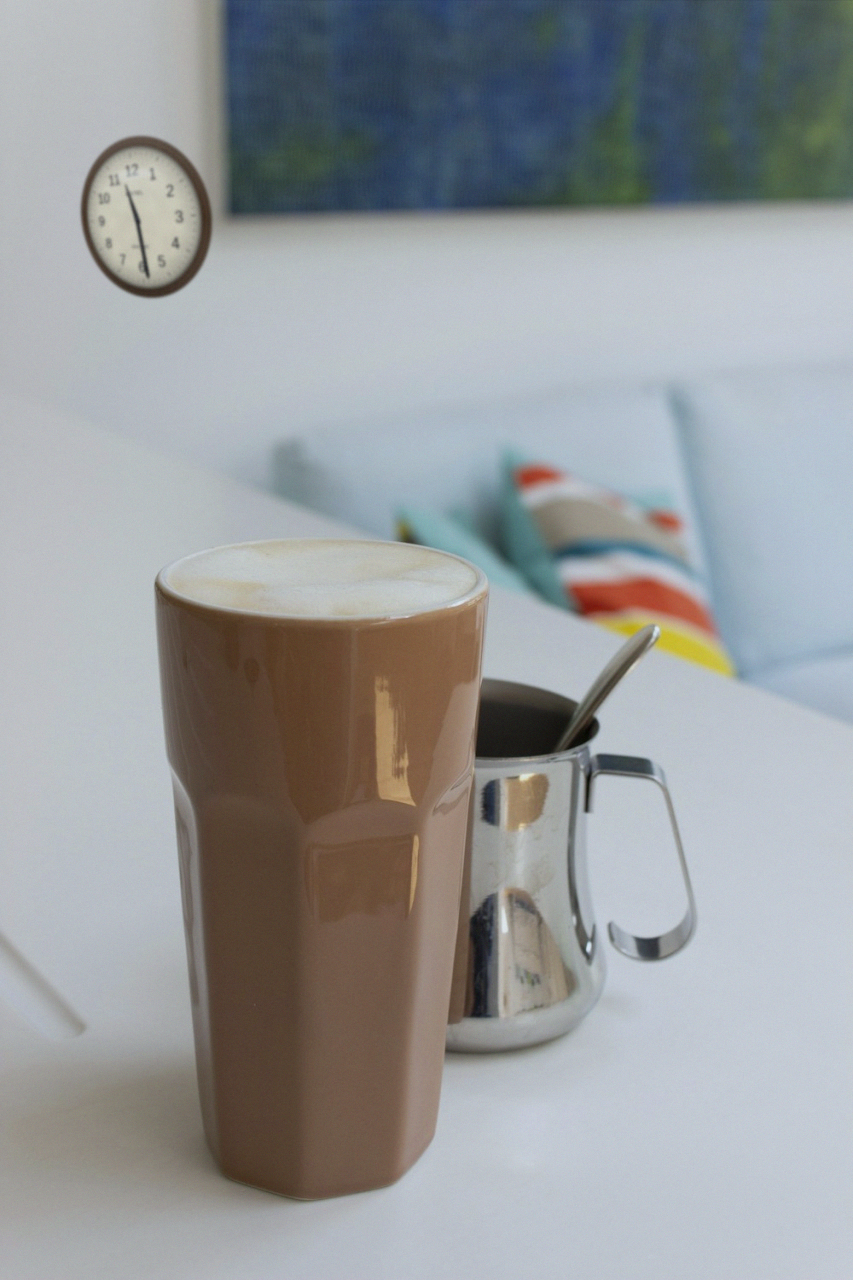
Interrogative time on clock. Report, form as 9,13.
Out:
11,29
